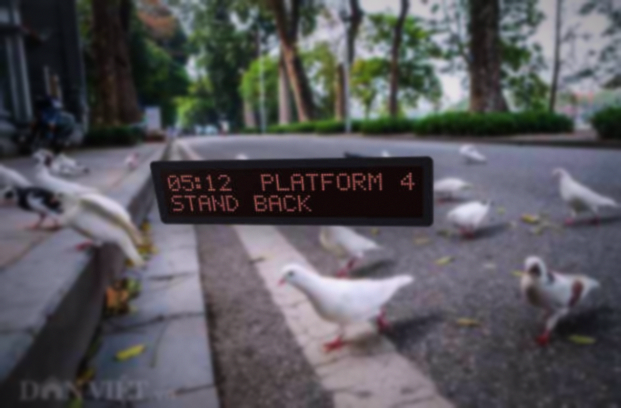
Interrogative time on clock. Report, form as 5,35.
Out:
5,12
